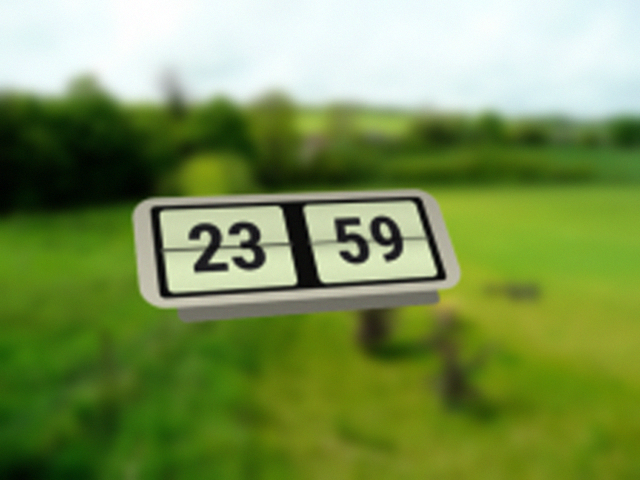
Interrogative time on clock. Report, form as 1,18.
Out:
23,59
